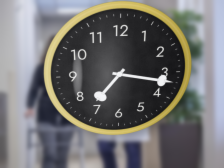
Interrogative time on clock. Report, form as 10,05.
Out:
7,17
